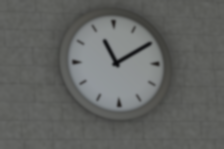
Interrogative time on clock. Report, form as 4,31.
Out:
11,10
